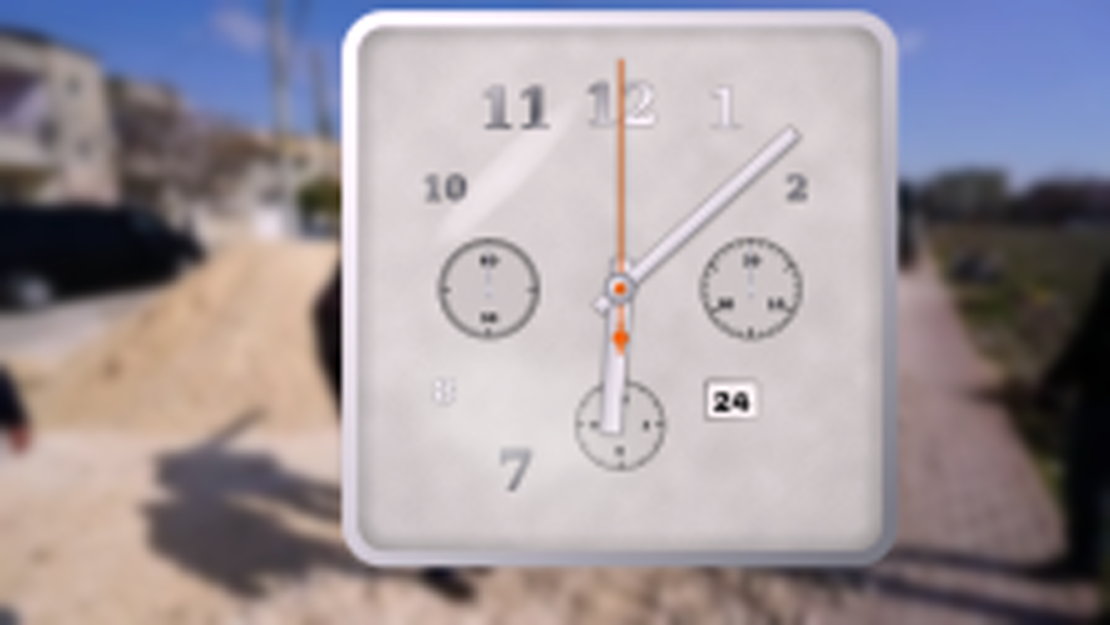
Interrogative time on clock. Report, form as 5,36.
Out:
6,08
